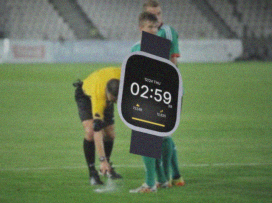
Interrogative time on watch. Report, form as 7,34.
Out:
2,59
